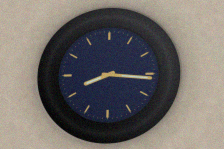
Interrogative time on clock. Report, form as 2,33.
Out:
8,16
